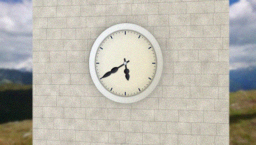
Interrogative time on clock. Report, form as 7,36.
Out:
5,40
